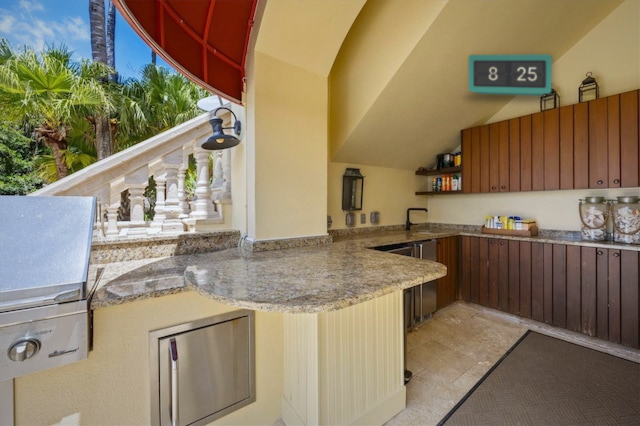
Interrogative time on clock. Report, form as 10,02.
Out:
8,25
